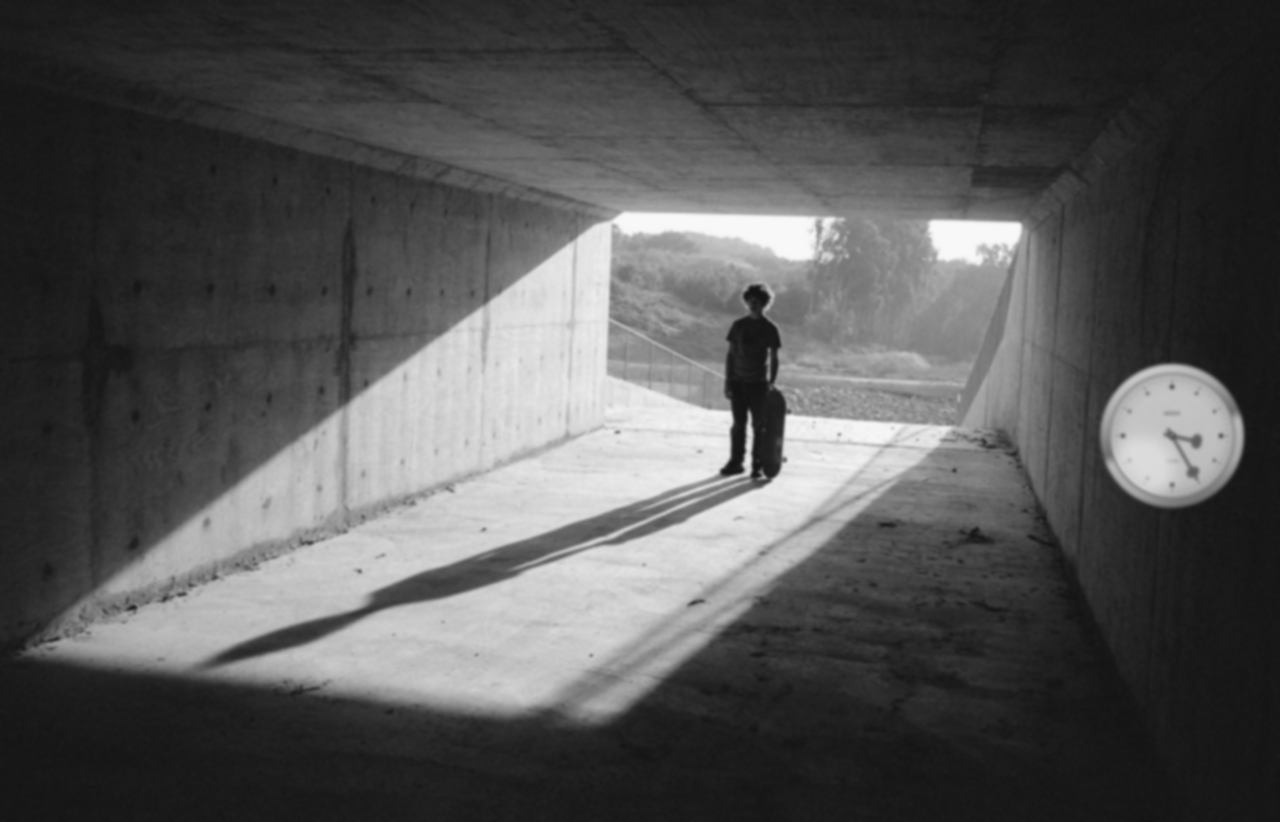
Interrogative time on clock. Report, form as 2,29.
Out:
3,25
